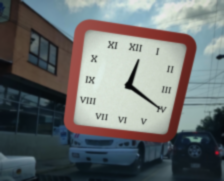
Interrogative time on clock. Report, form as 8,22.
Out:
12,20
